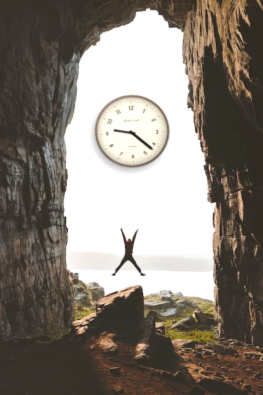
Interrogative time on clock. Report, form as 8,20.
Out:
9,22
